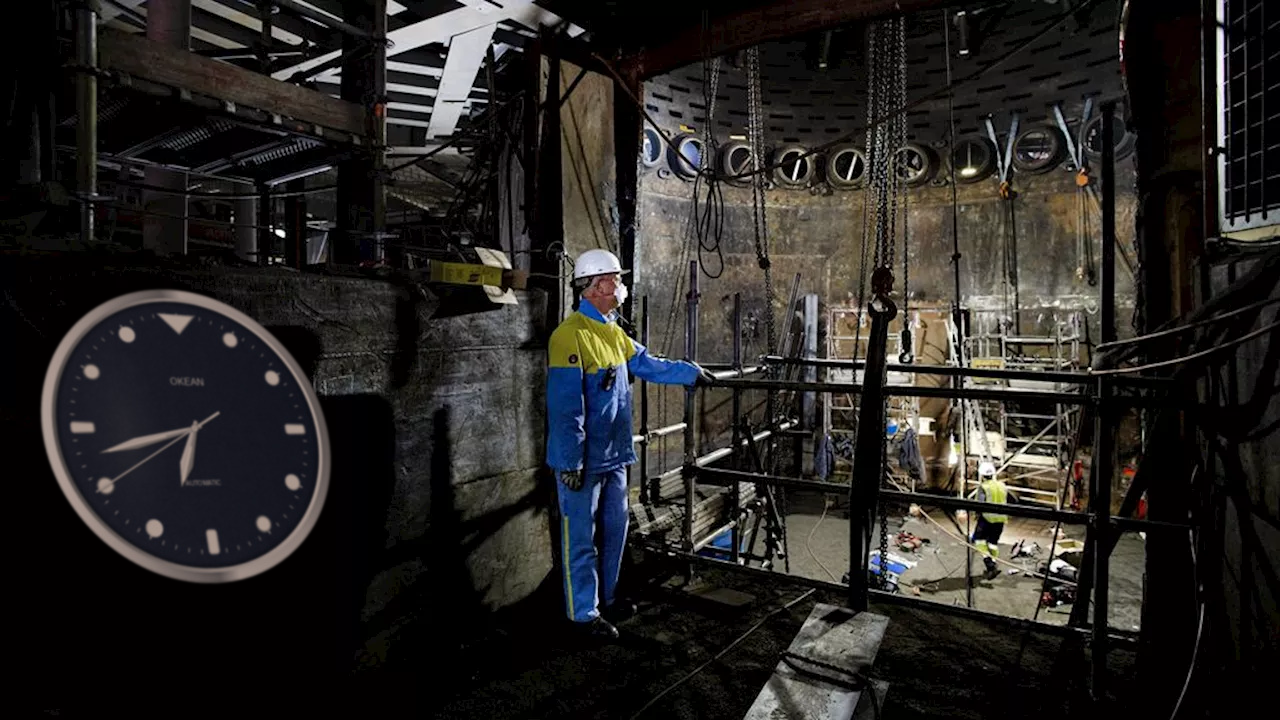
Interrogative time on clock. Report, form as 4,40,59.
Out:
6,42,40
